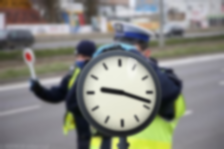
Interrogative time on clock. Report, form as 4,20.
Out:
9,18
